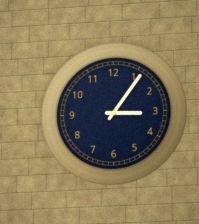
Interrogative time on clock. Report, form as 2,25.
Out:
3,06
